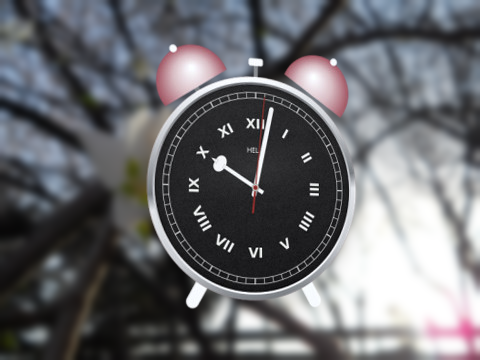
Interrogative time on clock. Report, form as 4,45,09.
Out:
10,02,01
